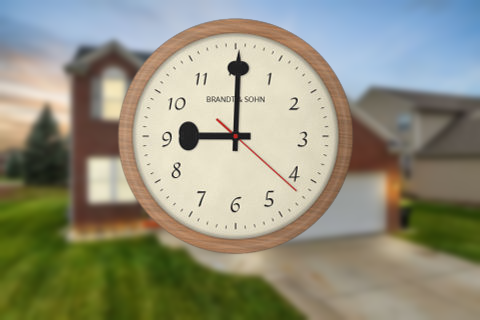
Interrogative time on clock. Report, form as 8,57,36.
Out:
9,00,22
